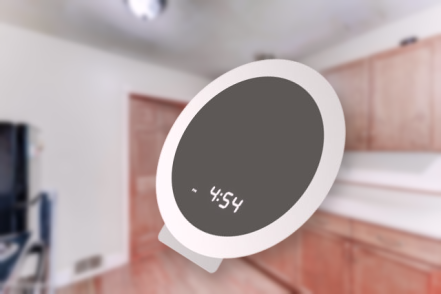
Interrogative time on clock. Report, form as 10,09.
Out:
4,54
